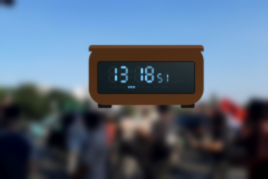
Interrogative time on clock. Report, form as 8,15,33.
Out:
13,18,51
